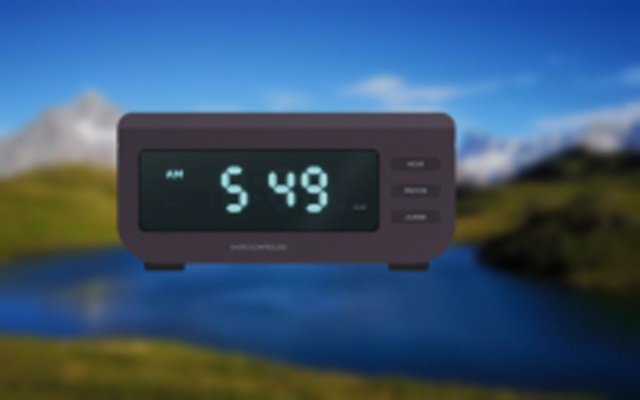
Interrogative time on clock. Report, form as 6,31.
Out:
5,49
